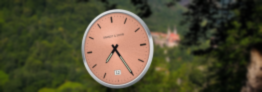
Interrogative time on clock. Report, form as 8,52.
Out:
7,25
